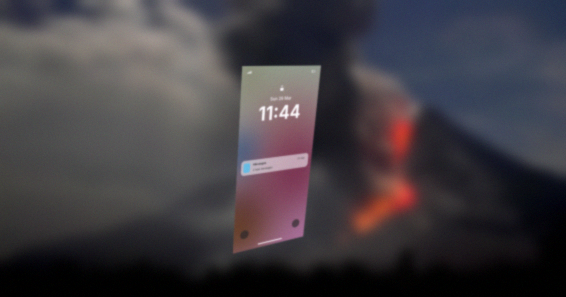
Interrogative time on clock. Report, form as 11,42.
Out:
11,44
